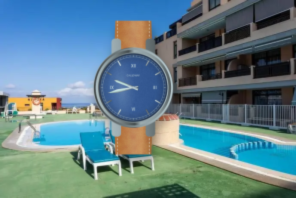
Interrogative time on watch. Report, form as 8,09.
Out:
9,43
